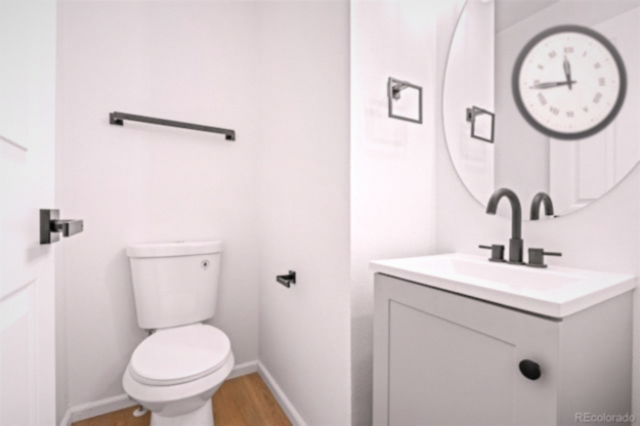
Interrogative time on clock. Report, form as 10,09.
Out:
11,44
